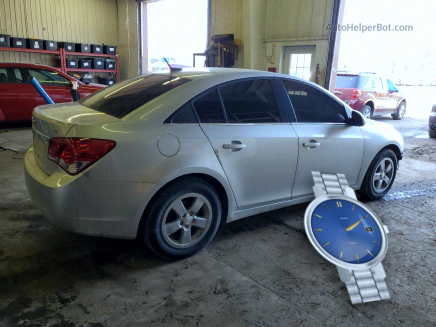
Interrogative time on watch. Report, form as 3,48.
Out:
2,10
